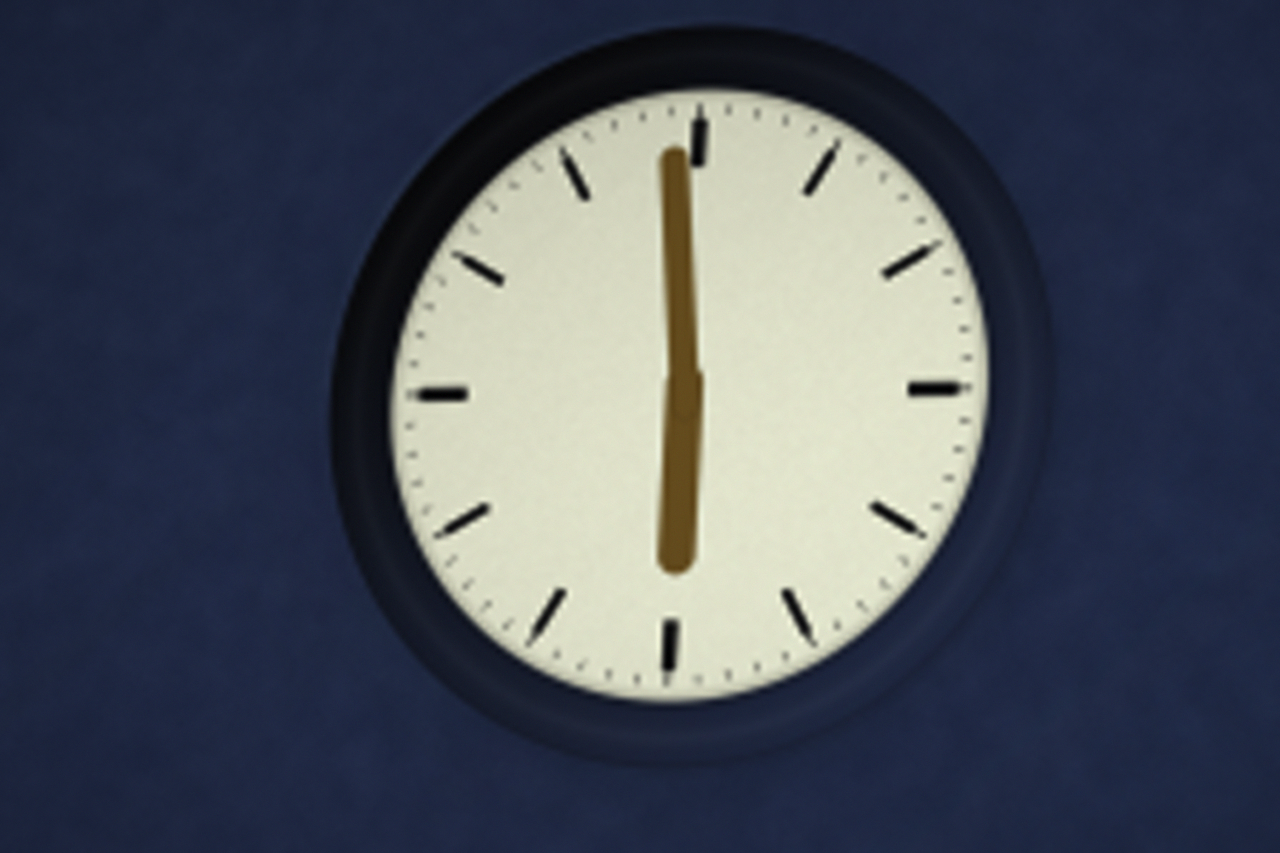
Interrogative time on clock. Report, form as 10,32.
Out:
5,59
